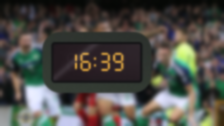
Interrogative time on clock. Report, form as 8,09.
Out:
16,39
